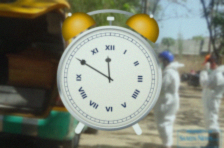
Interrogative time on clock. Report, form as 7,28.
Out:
11,50
